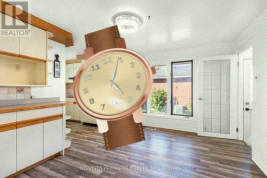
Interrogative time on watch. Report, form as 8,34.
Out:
5,04
